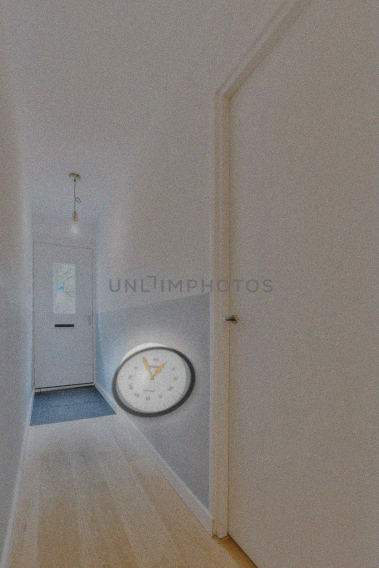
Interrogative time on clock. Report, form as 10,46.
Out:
12,55
